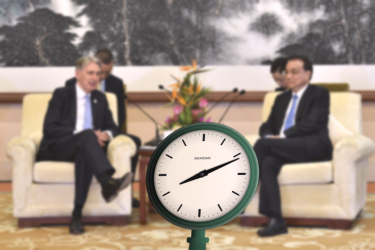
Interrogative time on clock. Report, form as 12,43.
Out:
8,11
